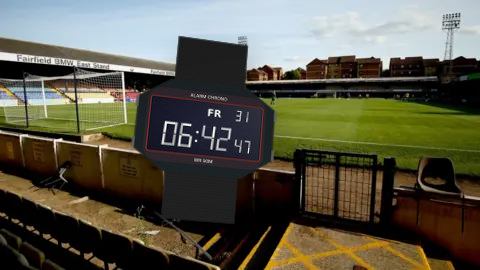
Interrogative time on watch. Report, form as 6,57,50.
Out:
6,42,47
